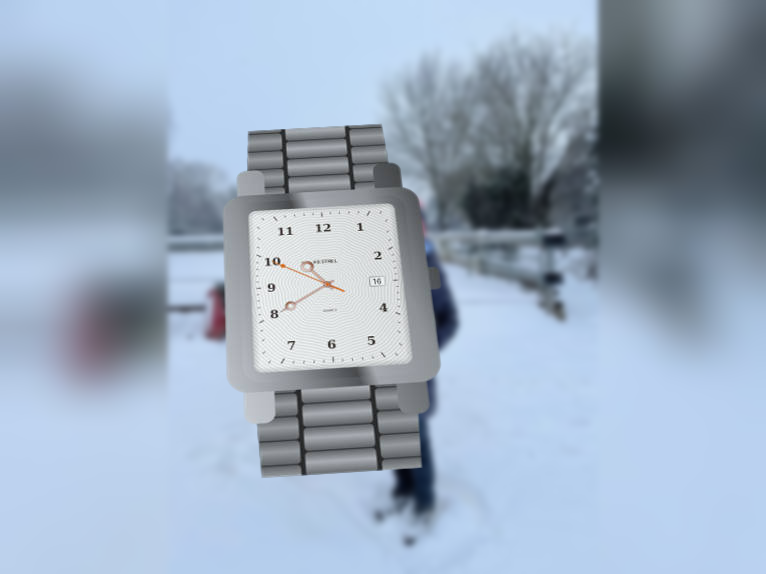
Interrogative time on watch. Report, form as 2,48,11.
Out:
10,39,50
